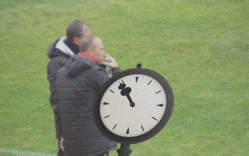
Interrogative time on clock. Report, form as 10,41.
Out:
10,54
